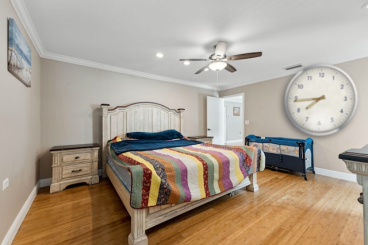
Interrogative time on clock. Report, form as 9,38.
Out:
7,44
